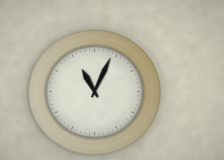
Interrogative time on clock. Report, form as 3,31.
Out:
11,04
